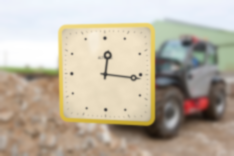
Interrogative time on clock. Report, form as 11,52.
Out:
12,16
